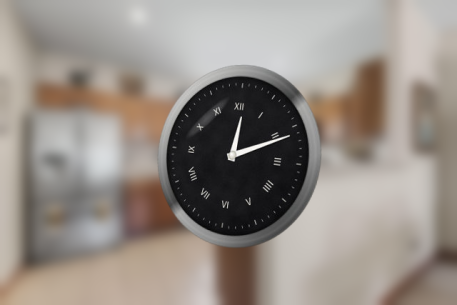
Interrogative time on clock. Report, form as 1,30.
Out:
12,11
